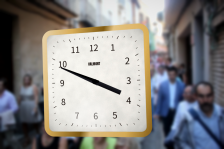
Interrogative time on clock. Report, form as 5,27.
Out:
3,49
